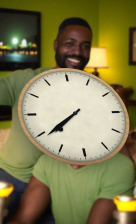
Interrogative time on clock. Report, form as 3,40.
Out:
7,39
